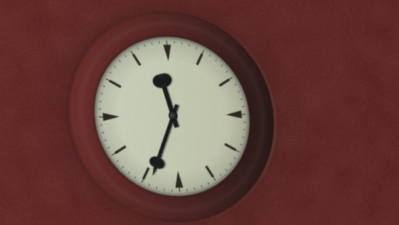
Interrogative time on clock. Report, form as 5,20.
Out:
11,34
